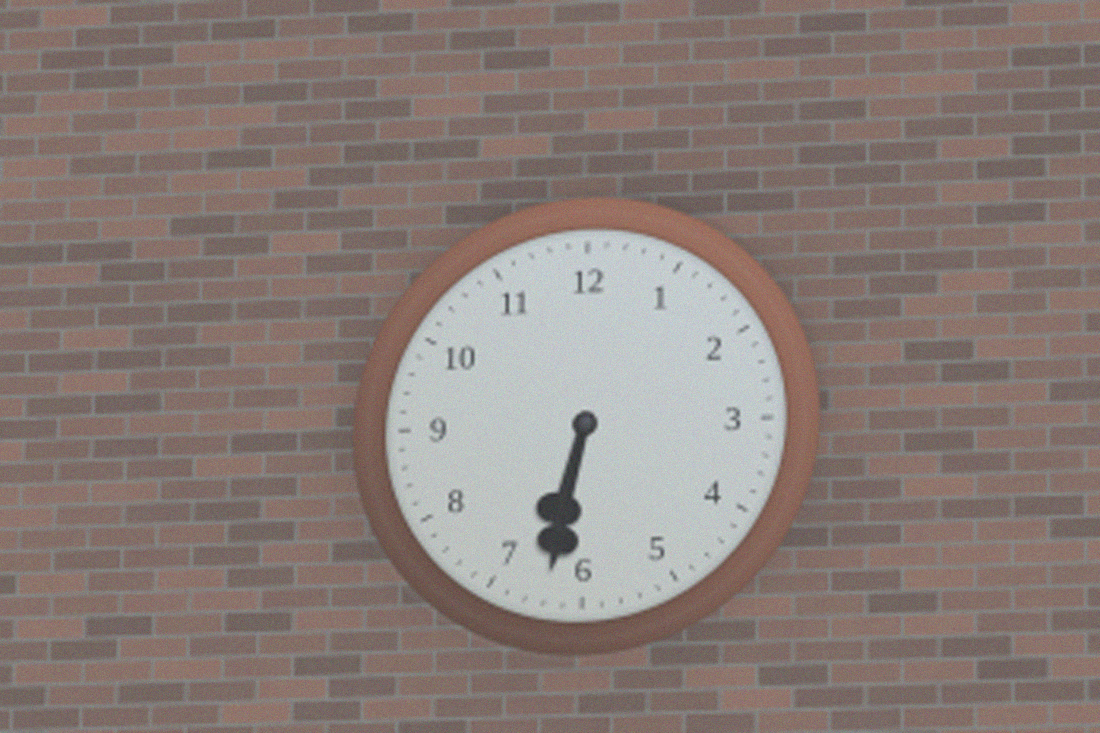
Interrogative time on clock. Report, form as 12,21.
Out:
6,32
